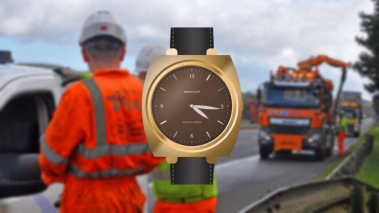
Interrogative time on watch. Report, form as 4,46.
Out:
4,16
